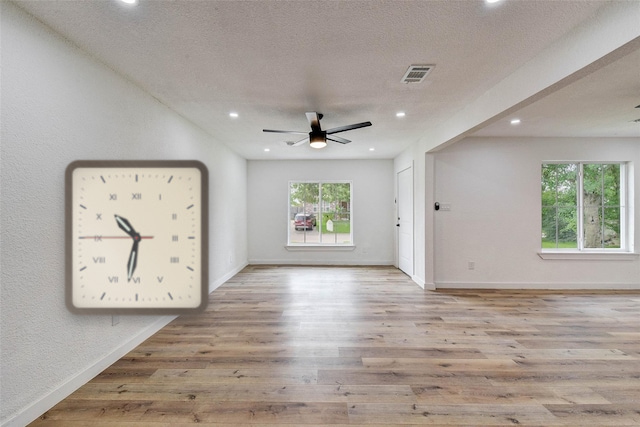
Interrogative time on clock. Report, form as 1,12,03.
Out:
10,31,45
